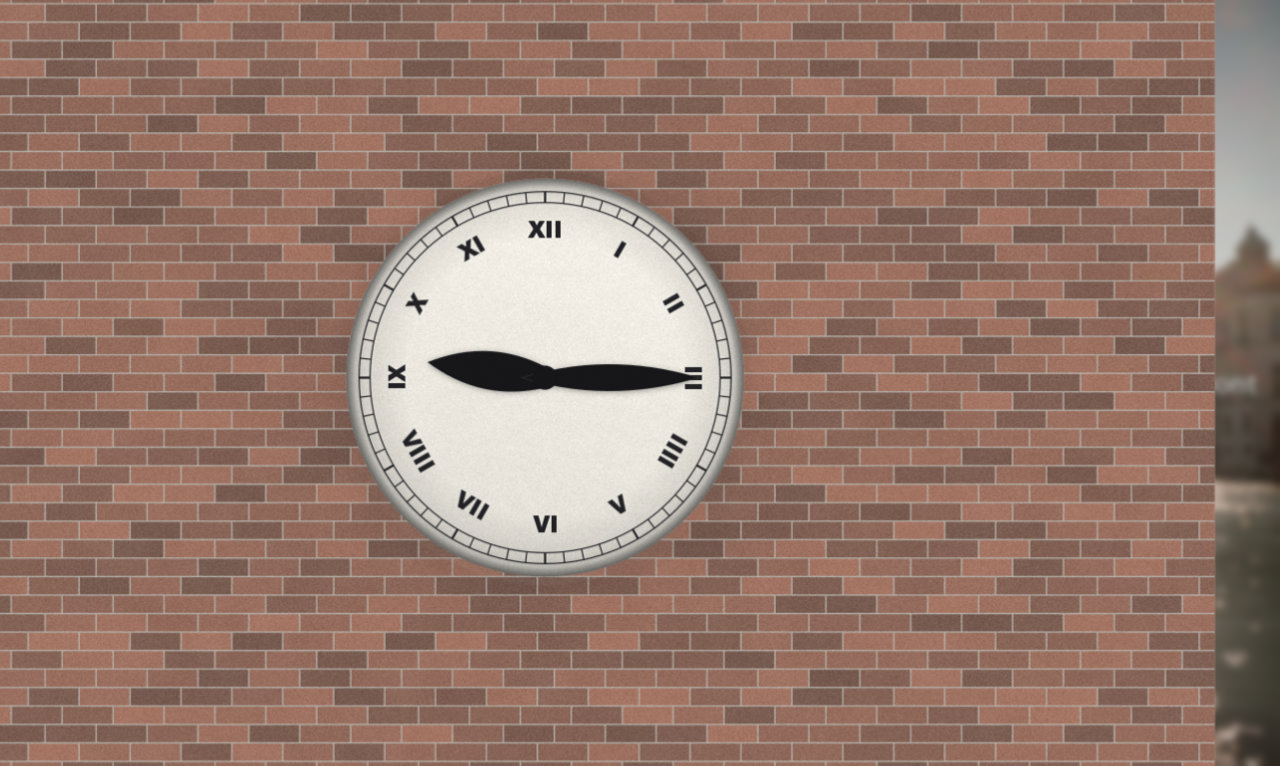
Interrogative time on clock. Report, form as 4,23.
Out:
9,15
